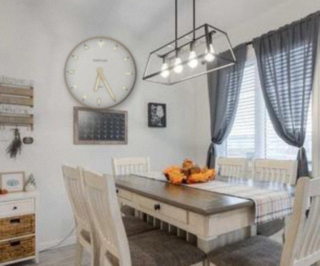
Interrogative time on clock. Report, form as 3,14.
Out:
6,25
